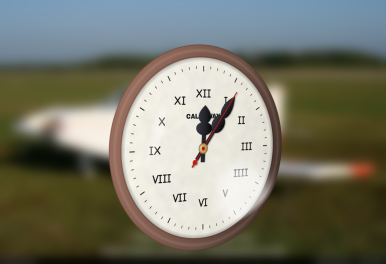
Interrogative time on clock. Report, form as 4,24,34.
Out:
12,06,06
